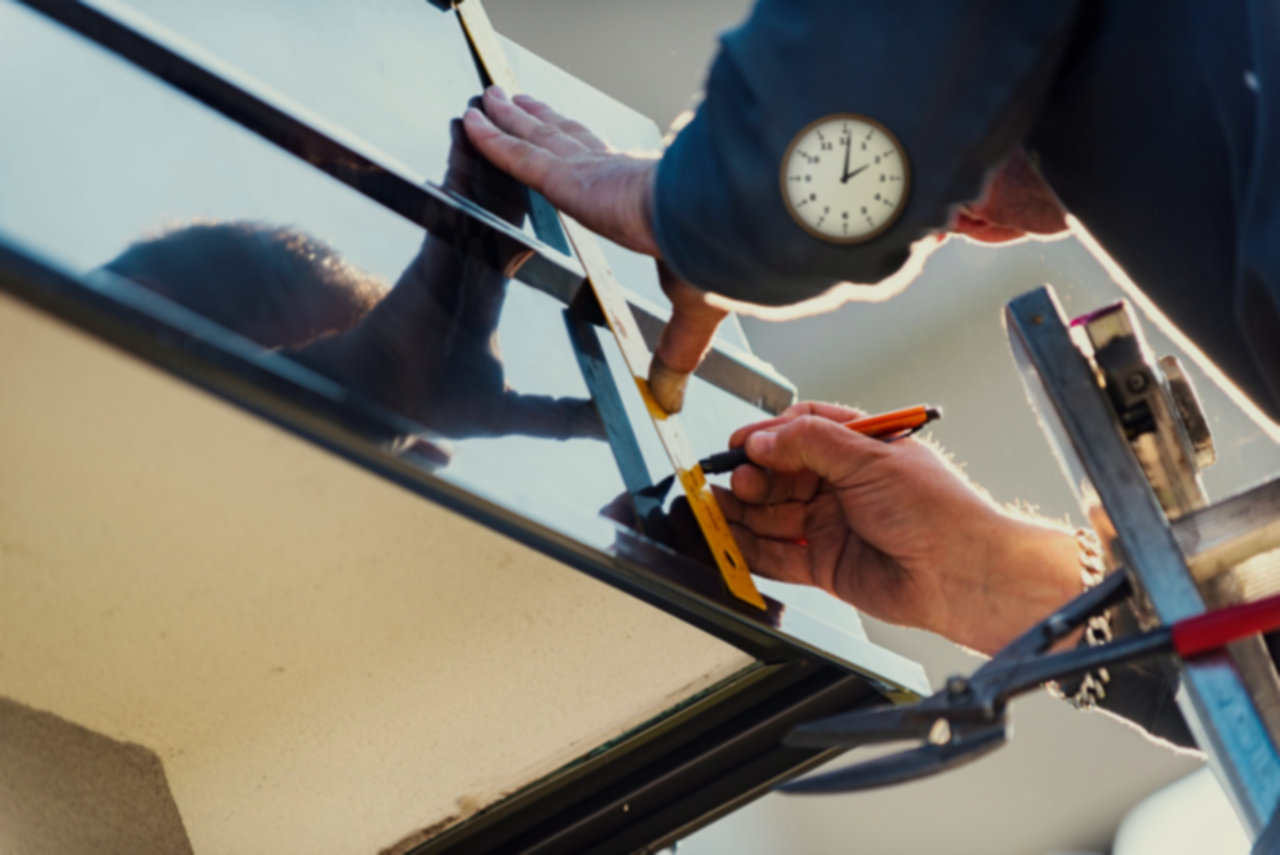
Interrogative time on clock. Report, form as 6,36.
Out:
2,01
